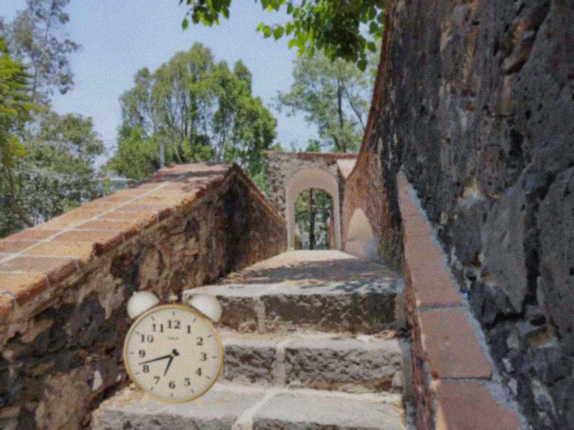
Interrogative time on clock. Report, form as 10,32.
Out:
6,42
